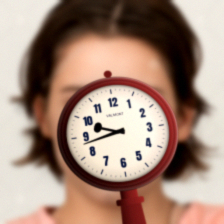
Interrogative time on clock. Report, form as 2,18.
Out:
9,43
